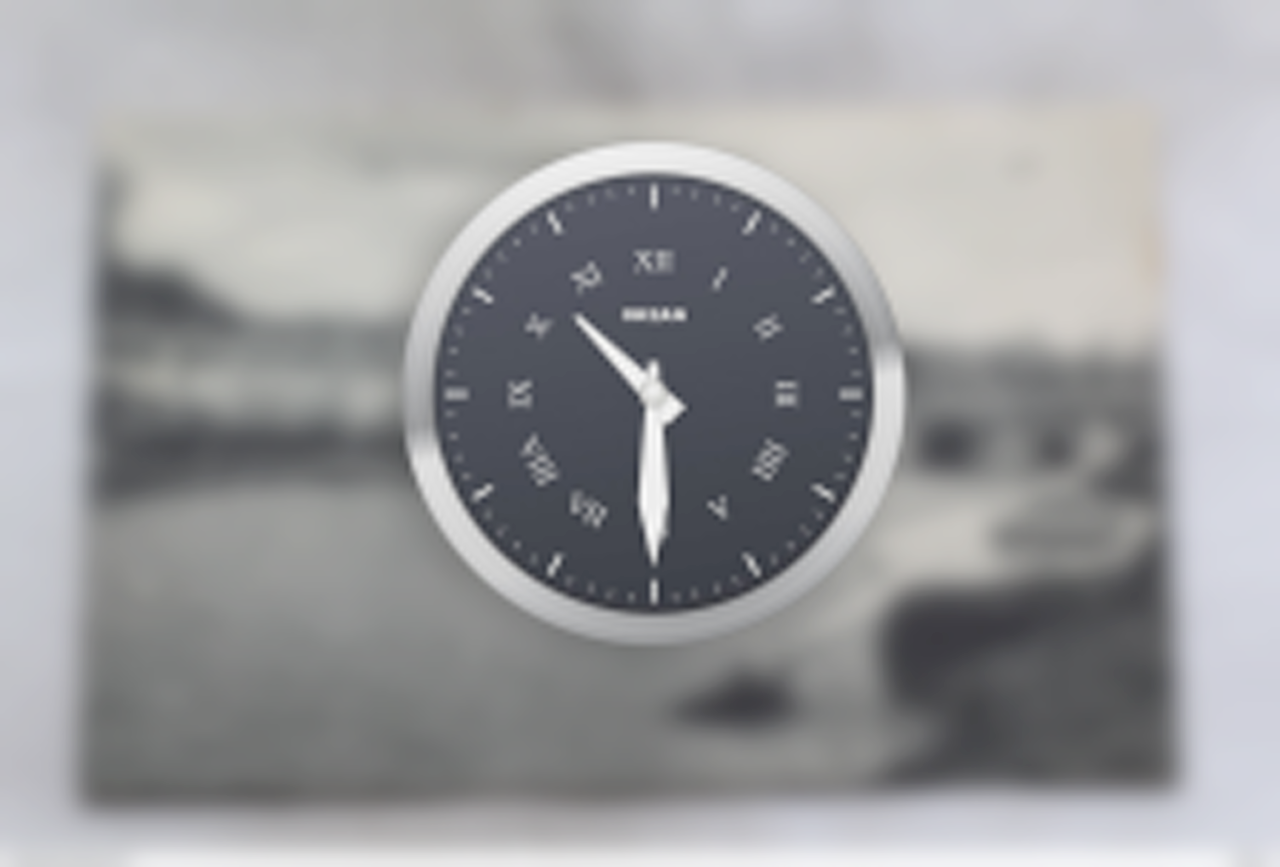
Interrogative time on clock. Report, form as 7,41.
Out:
10,30
